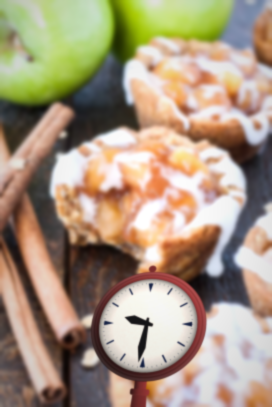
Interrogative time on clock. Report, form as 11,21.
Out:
9,31
